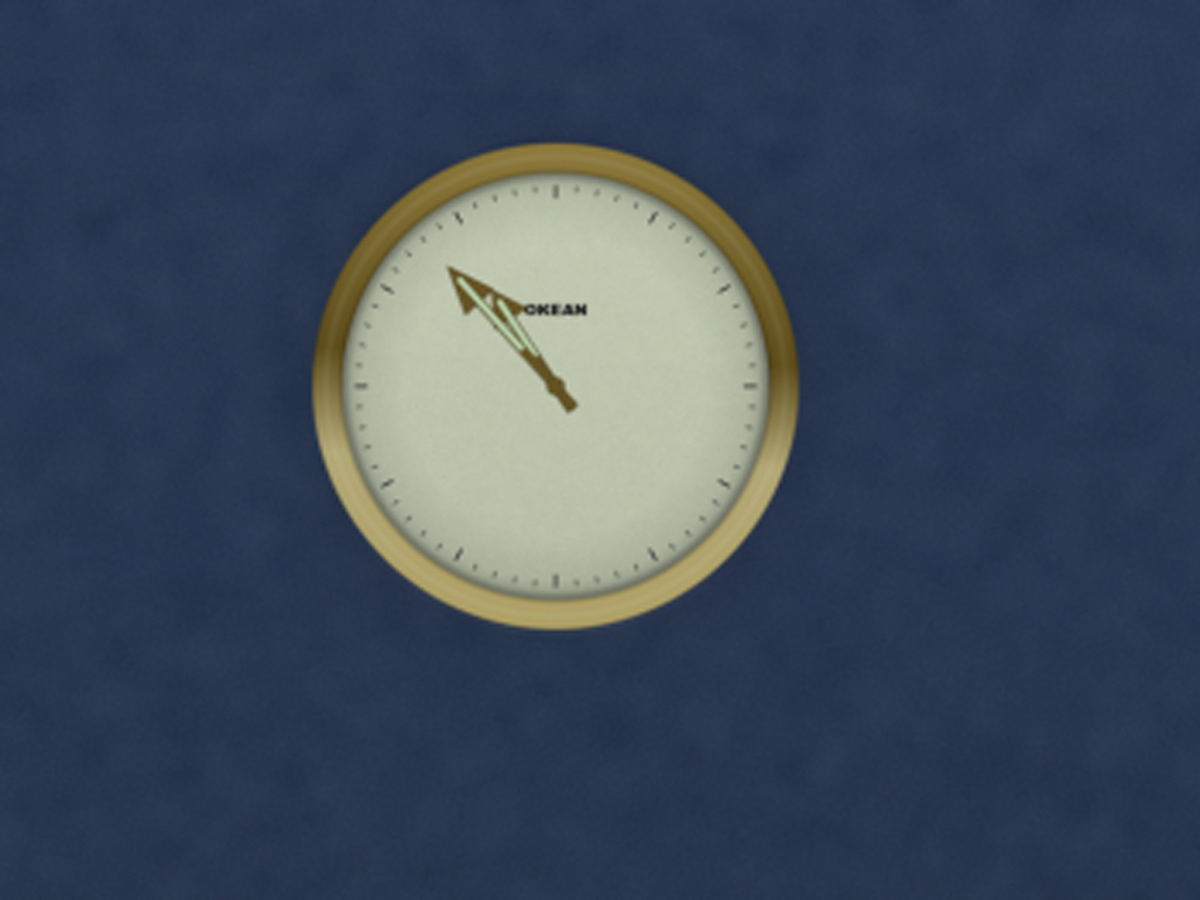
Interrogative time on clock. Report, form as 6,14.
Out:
10,53
